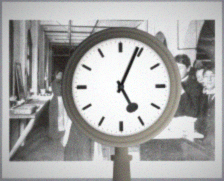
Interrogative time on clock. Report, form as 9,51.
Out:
5,04
